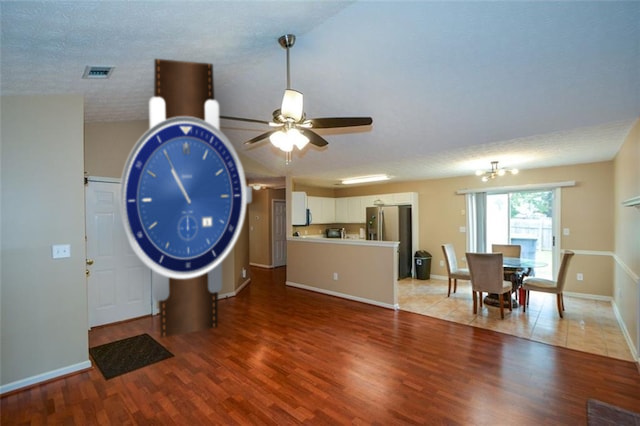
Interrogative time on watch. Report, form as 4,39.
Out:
10,55
